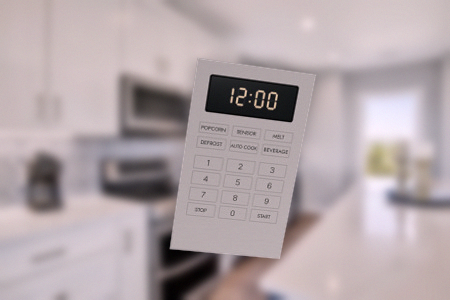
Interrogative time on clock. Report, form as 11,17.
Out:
12,00
